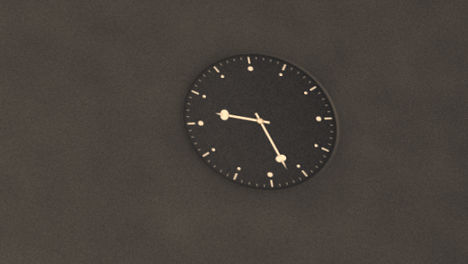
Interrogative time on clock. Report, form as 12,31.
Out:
9,27
